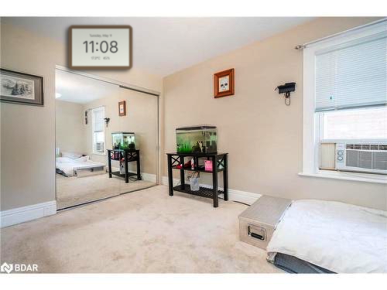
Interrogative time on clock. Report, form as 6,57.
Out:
11,08
